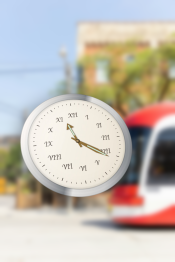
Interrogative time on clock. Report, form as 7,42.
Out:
11,21
